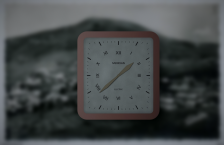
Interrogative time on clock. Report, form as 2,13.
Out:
1,38
